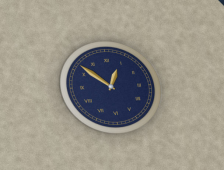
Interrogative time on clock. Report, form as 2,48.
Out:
12,52
